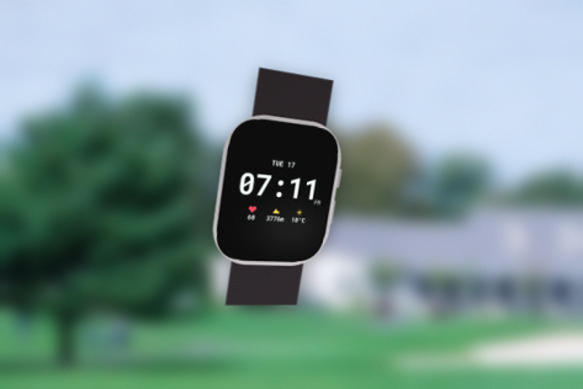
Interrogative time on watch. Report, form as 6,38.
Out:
7,11
